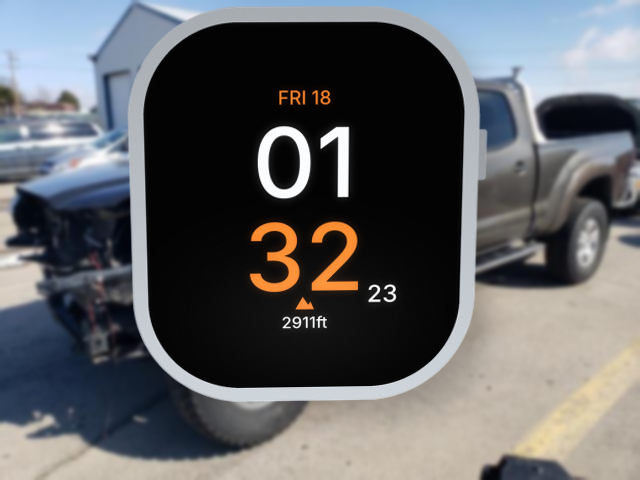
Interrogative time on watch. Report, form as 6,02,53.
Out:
1,32,23
